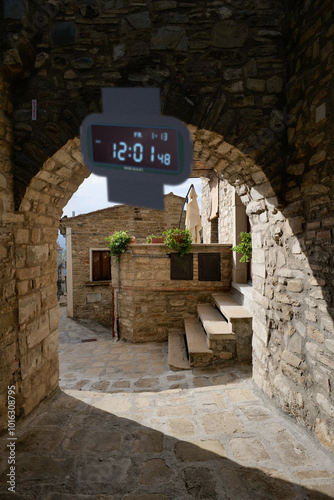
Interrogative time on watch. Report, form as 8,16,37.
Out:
12,01,48
